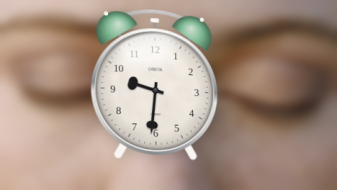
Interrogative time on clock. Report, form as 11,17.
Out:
9,31
